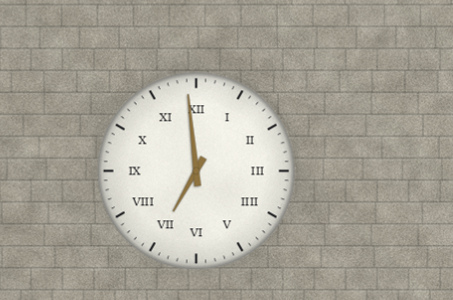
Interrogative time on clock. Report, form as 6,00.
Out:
6,59
